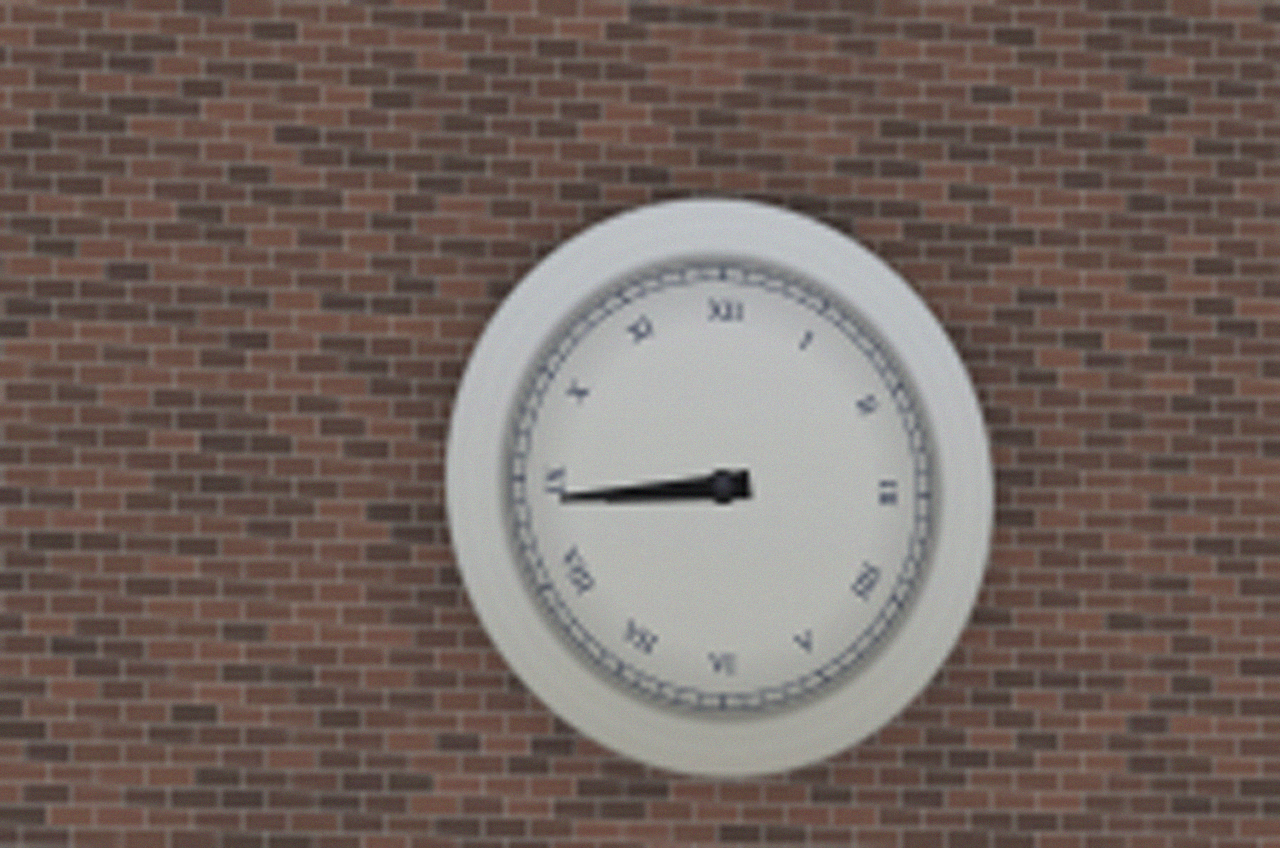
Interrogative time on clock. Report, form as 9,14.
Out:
8,44
